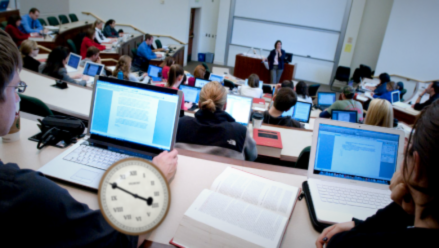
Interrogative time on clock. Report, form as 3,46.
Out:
3,50
